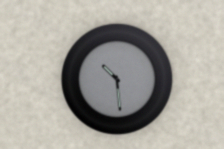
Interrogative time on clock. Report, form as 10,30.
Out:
10,29
